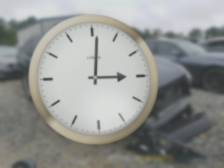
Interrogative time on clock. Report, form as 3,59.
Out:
3,01
